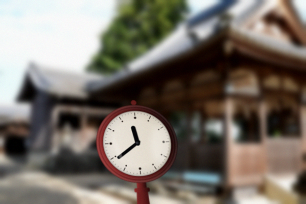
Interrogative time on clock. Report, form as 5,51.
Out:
11,39
